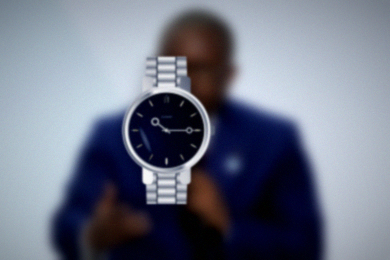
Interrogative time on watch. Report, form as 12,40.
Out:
10,15
